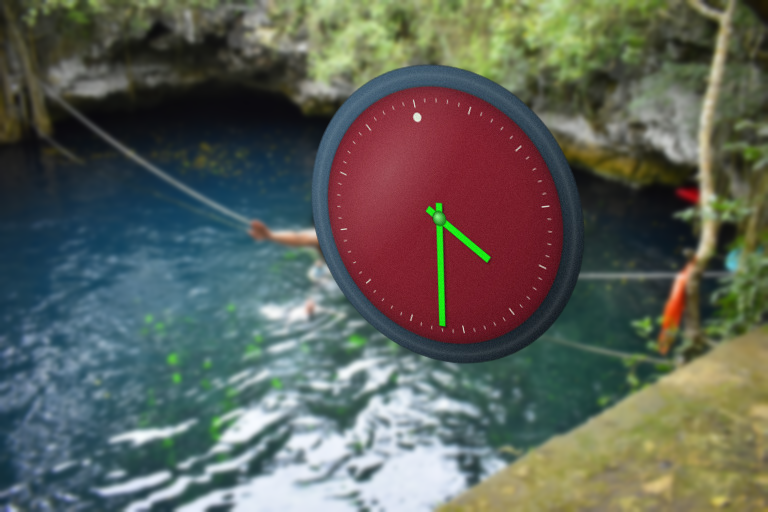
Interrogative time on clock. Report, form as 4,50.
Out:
4,32
